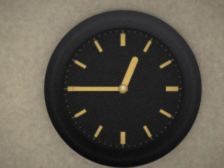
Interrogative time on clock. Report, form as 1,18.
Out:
12,45
